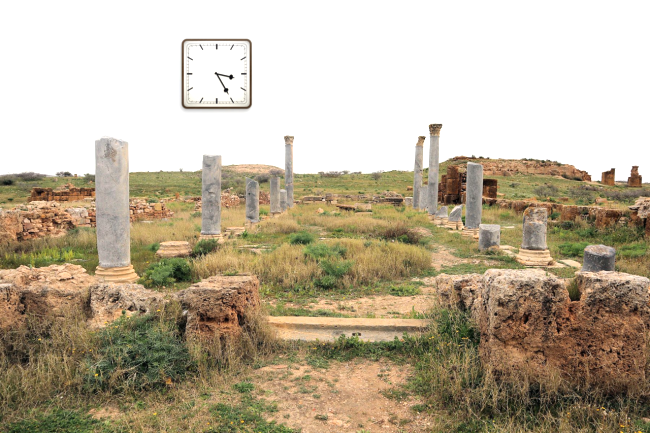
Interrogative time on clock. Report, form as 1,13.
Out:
3,25
